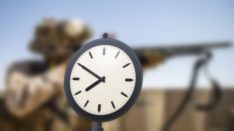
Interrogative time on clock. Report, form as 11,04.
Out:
7,50
